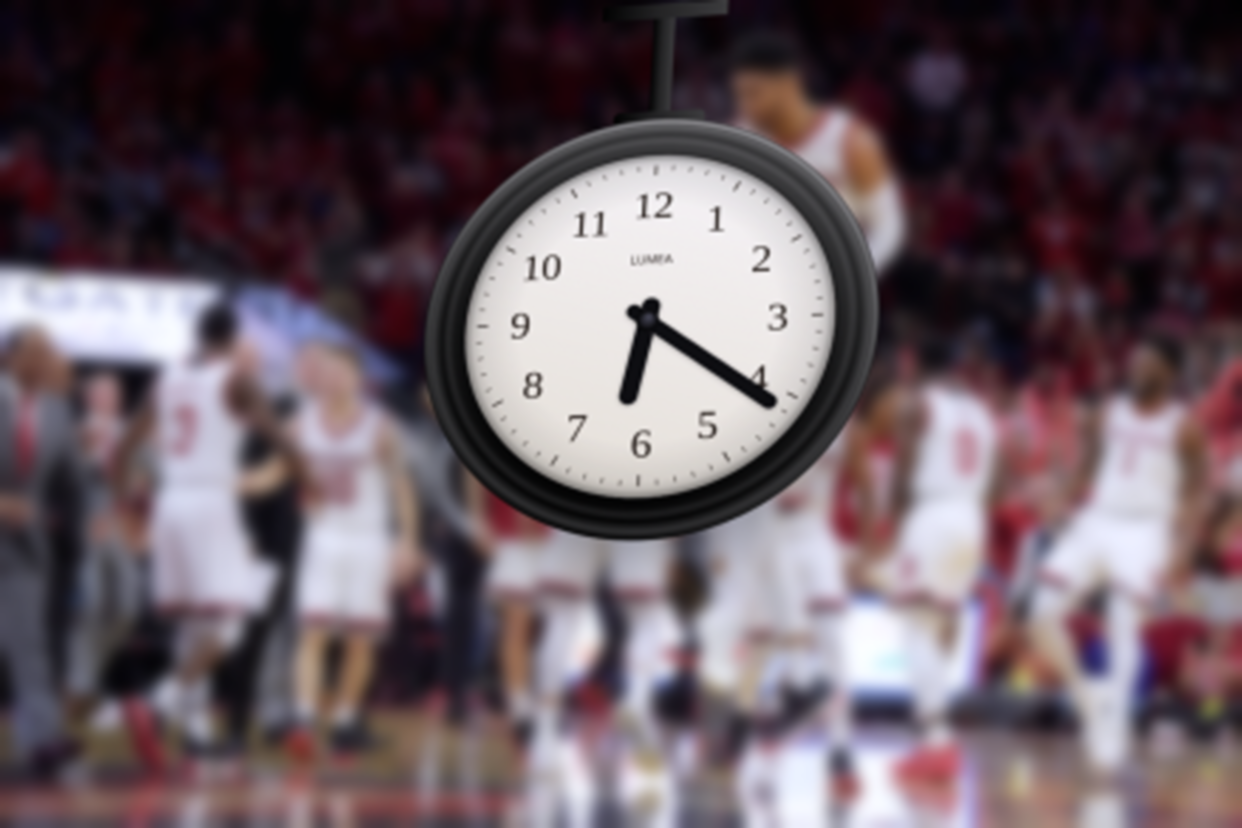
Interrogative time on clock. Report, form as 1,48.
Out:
6,21
